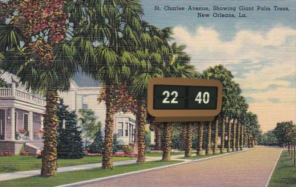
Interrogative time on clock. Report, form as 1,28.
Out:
22,40
